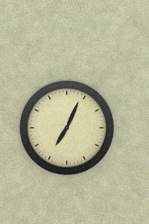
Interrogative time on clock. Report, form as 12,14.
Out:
7,04
